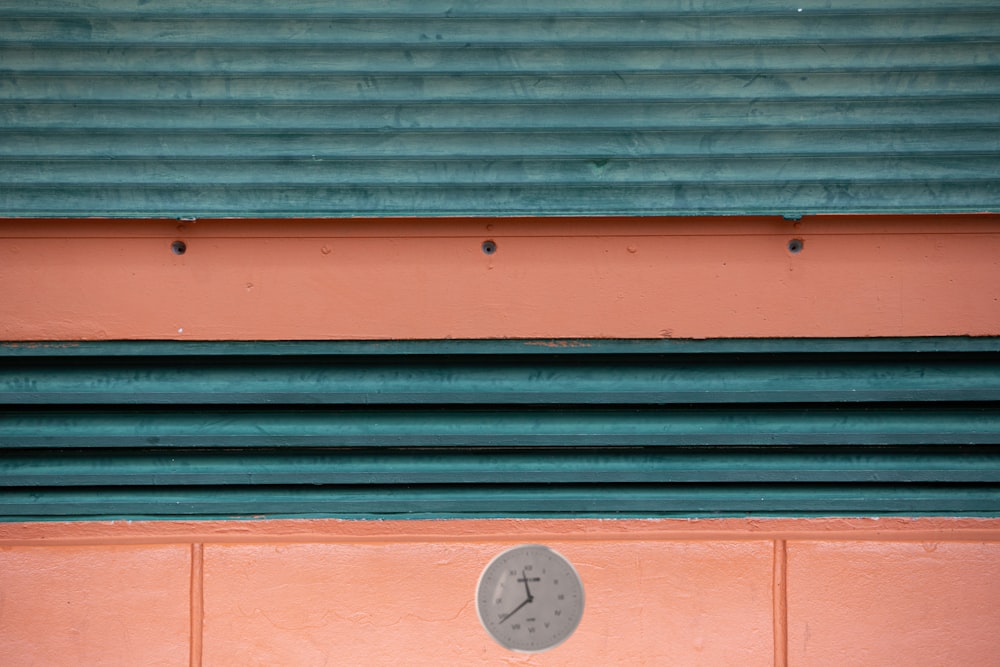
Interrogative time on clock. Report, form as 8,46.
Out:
11,39
